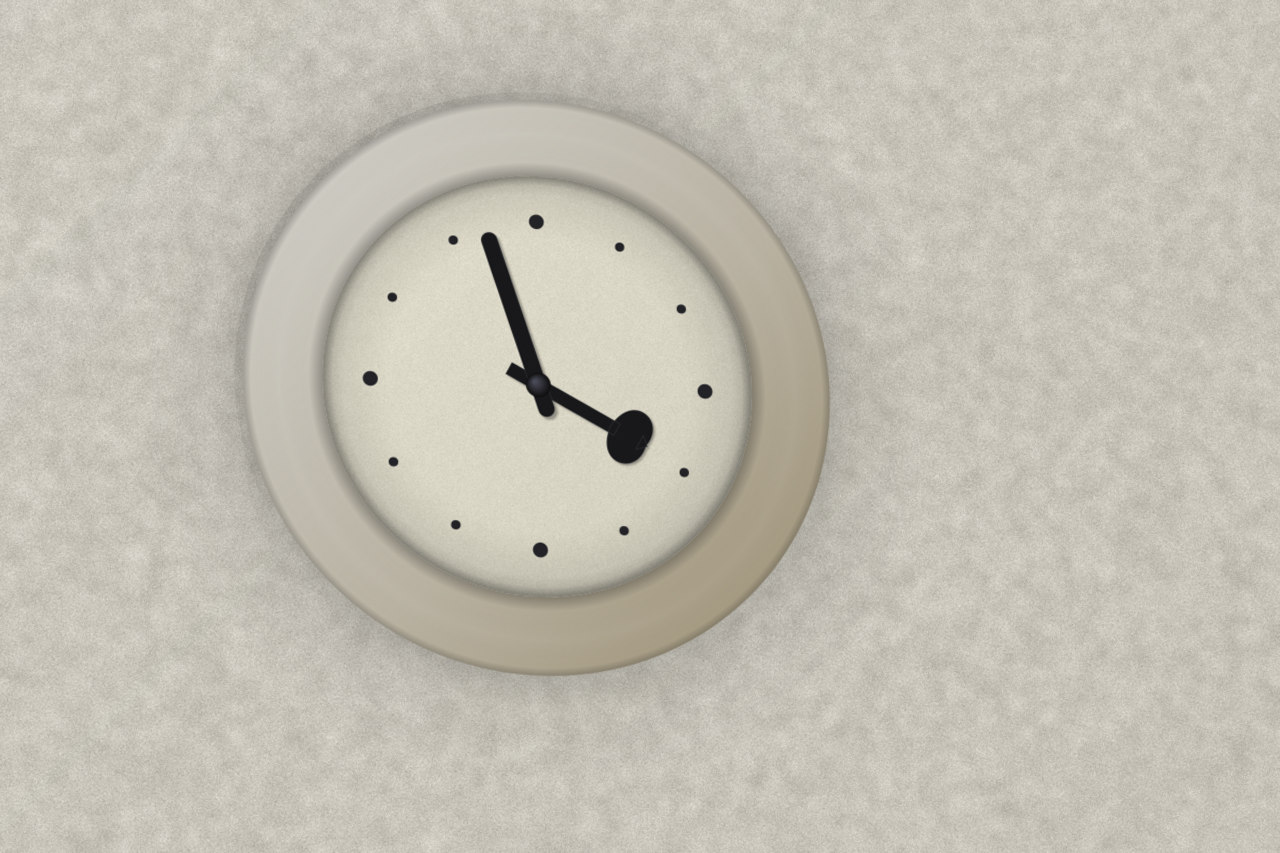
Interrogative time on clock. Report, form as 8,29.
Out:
3,57
